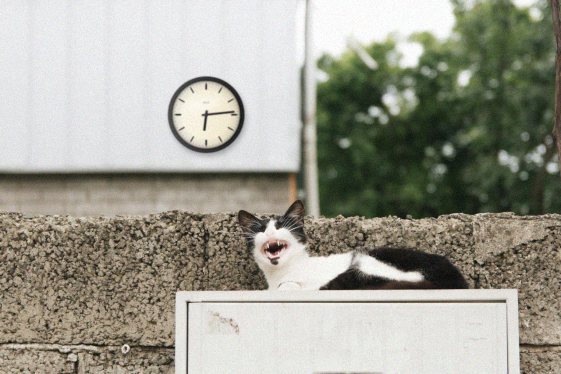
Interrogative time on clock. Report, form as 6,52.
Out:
6,14
